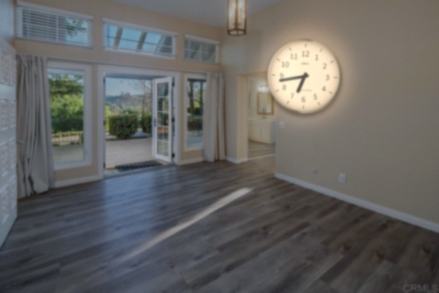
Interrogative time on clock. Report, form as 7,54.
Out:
6,43
